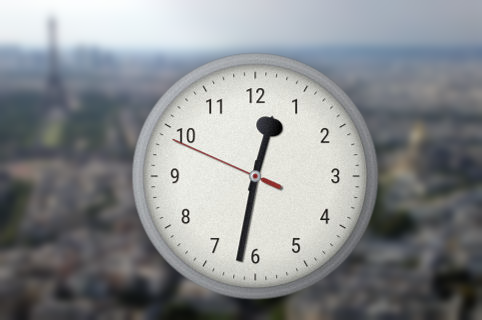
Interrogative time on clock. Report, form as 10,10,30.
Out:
12,31,49
